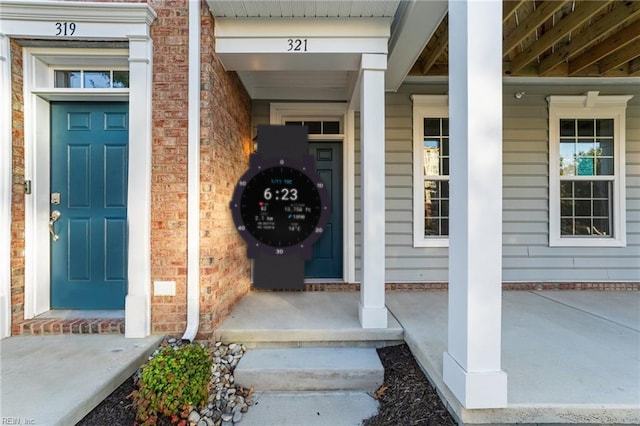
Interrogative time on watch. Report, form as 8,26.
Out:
6,23
